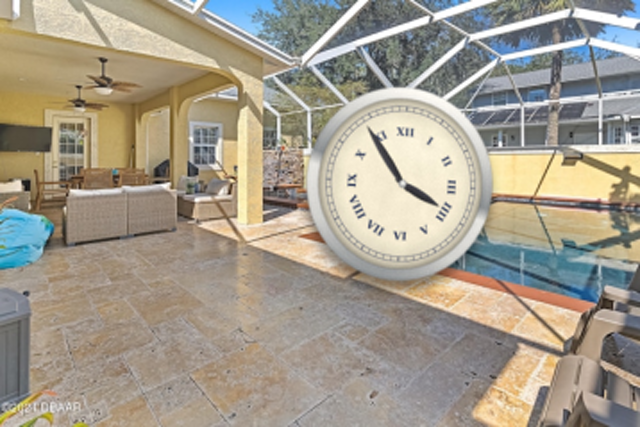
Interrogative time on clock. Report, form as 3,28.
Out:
3,54
